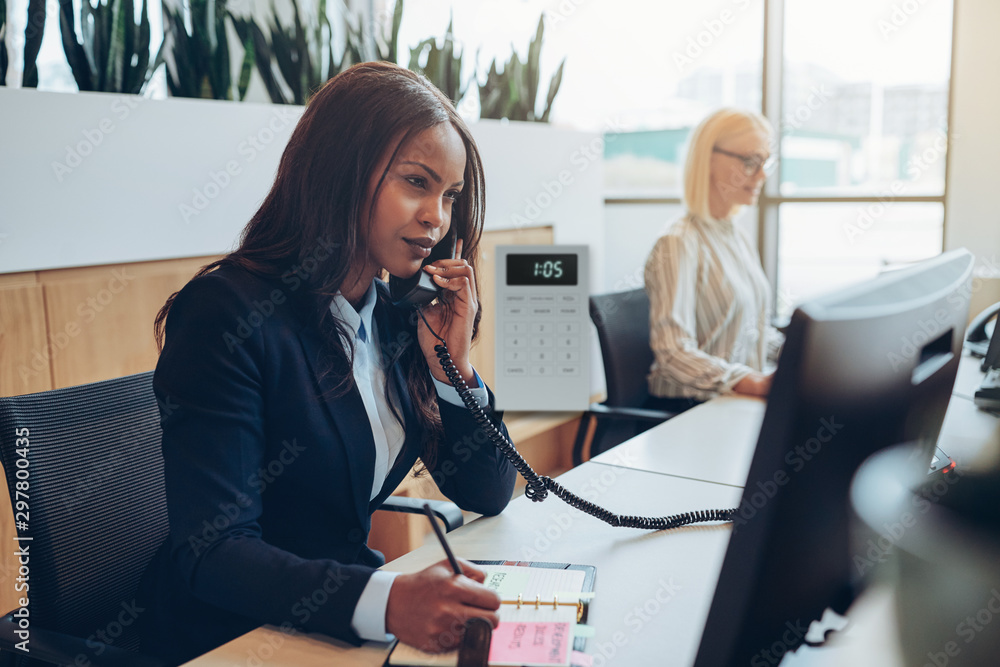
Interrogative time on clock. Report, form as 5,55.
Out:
1,05
